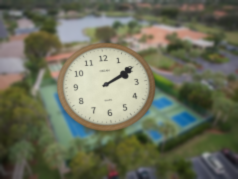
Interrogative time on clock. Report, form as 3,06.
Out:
2,10
